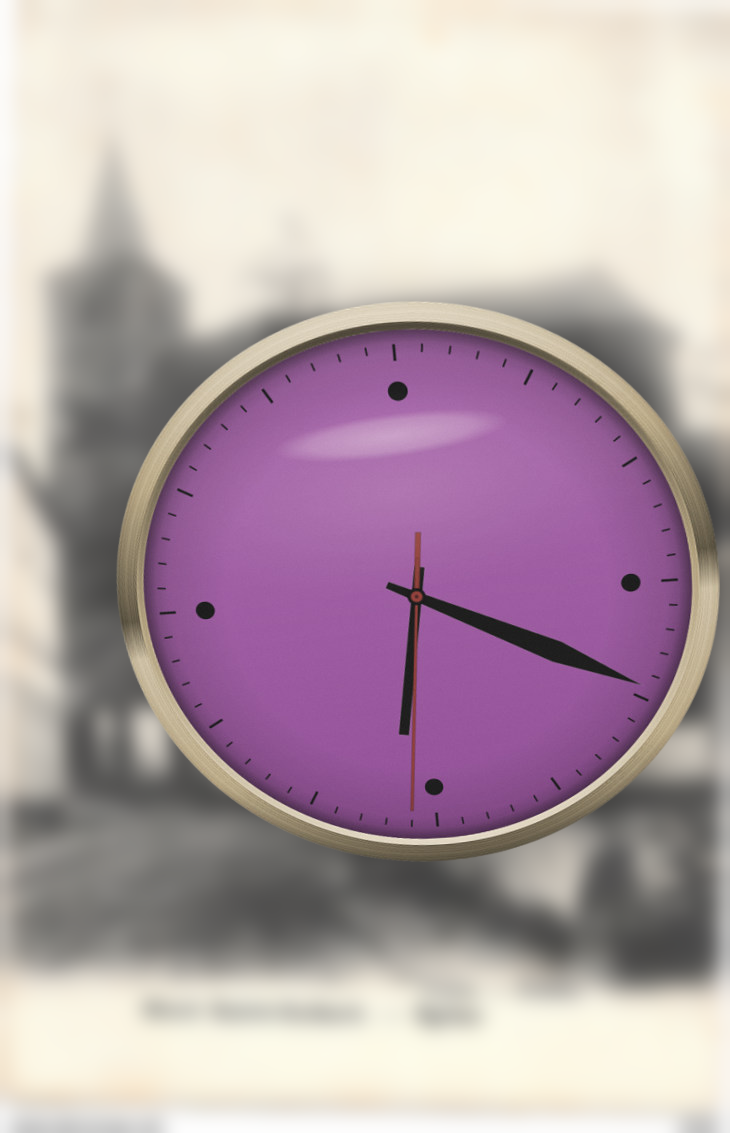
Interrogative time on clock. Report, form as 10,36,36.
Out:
6,19,31
